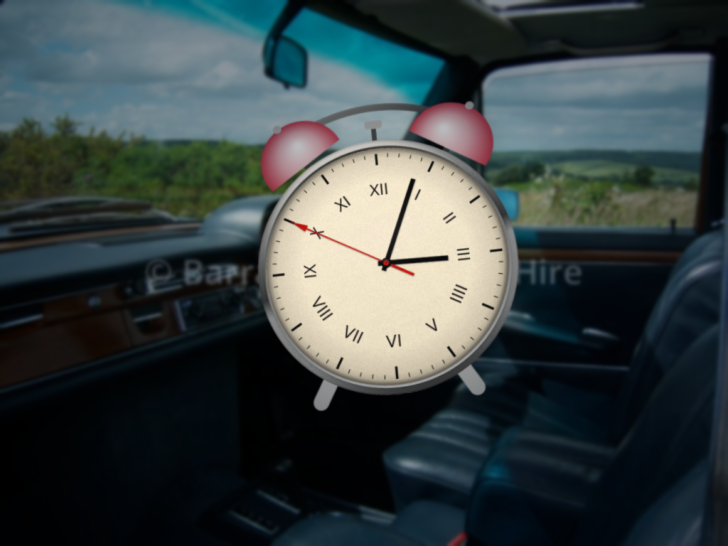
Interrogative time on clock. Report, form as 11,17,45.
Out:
3,03,50
